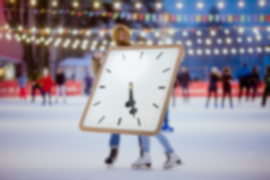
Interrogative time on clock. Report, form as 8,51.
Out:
5,26
